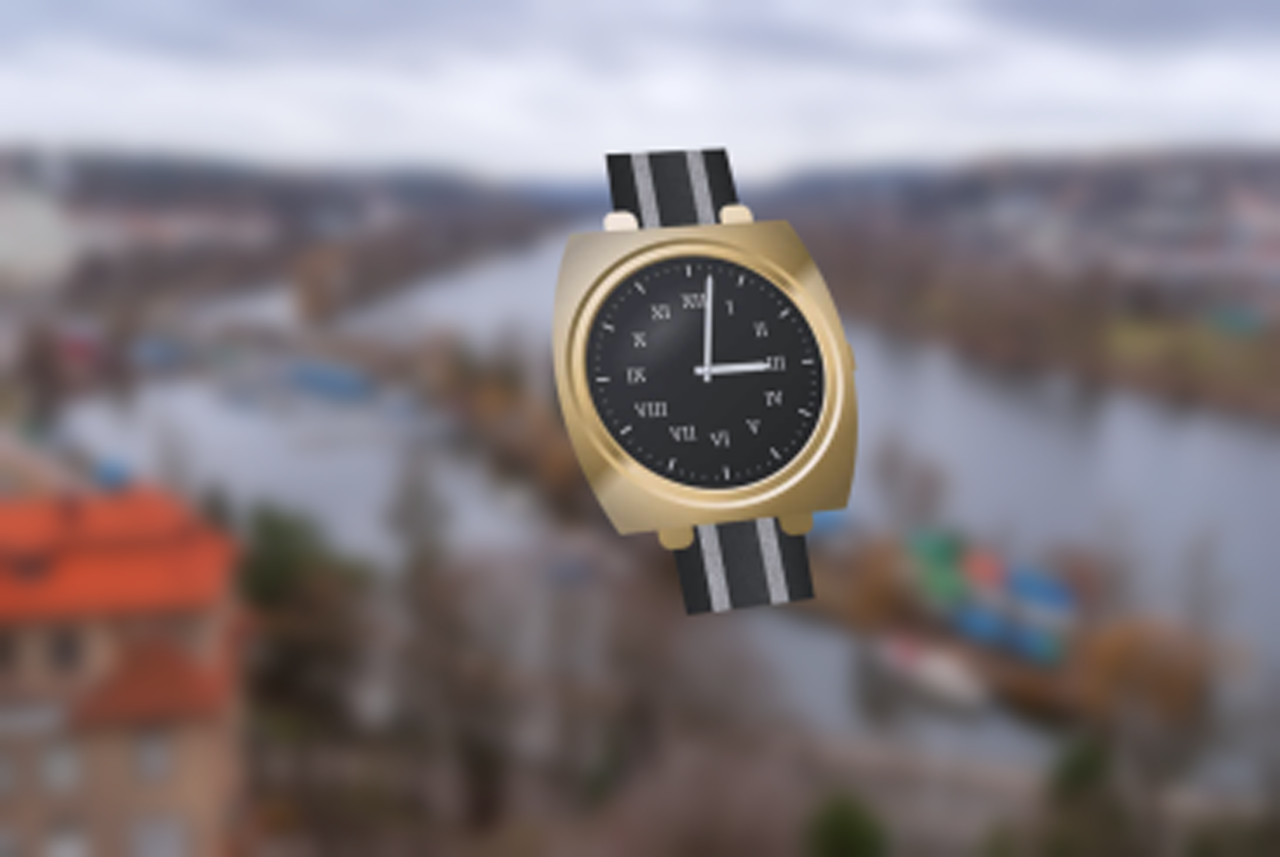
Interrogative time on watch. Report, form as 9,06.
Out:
3,02
